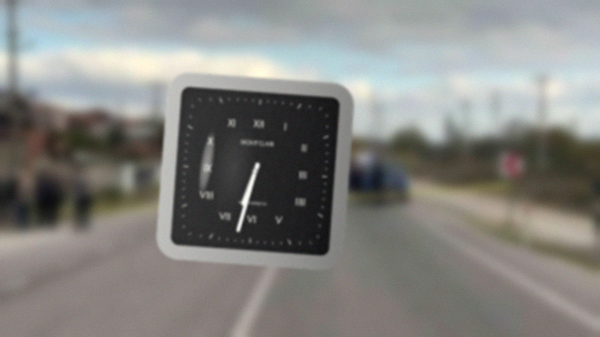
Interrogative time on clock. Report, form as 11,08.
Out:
6,32
